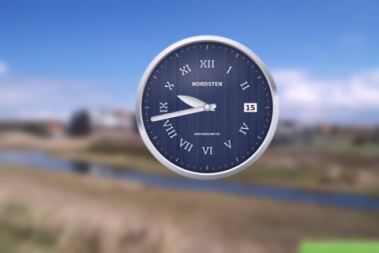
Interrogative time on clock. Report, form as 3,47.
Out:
9,43
